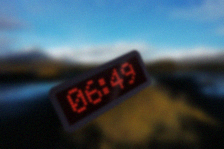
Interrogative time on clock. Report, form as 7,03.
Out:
6,49
